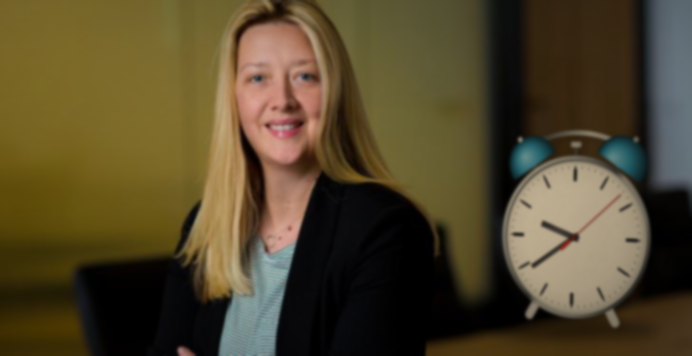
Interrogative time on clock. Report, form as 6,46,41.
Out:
9,39,08
